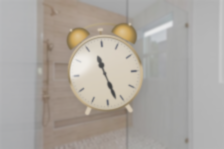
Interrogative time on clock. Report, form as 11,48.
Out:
11,27
